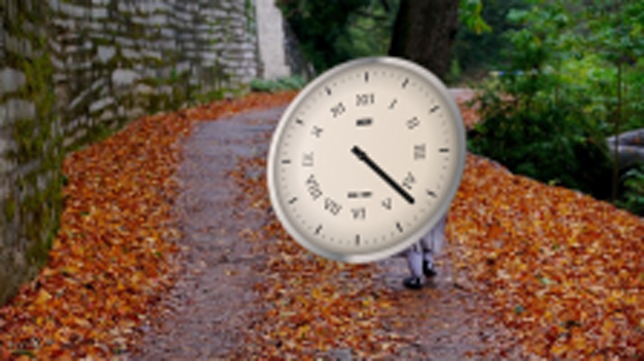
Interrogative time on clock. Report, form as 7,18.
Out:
4,22
